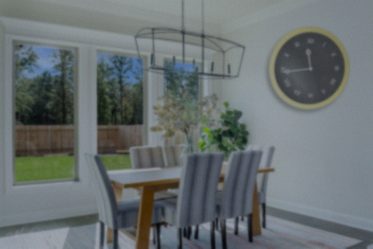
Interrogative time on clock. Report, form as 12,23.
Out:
11,44
